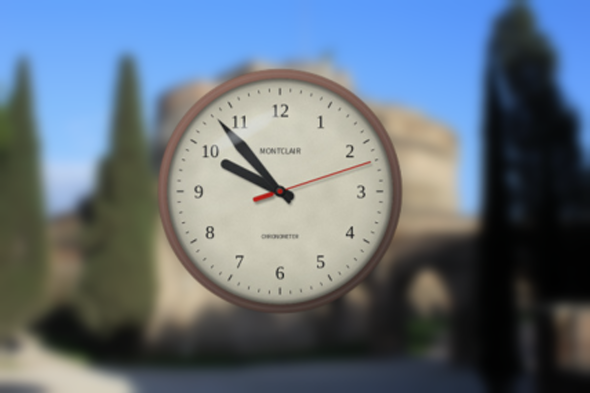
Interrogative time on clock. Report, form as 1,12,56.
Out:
9,53,12
